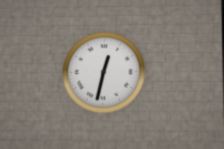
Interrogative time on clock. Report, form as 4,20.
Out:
12,32
